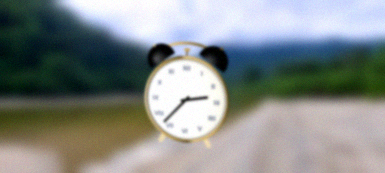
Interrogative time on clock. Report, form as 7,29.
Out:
2,37
